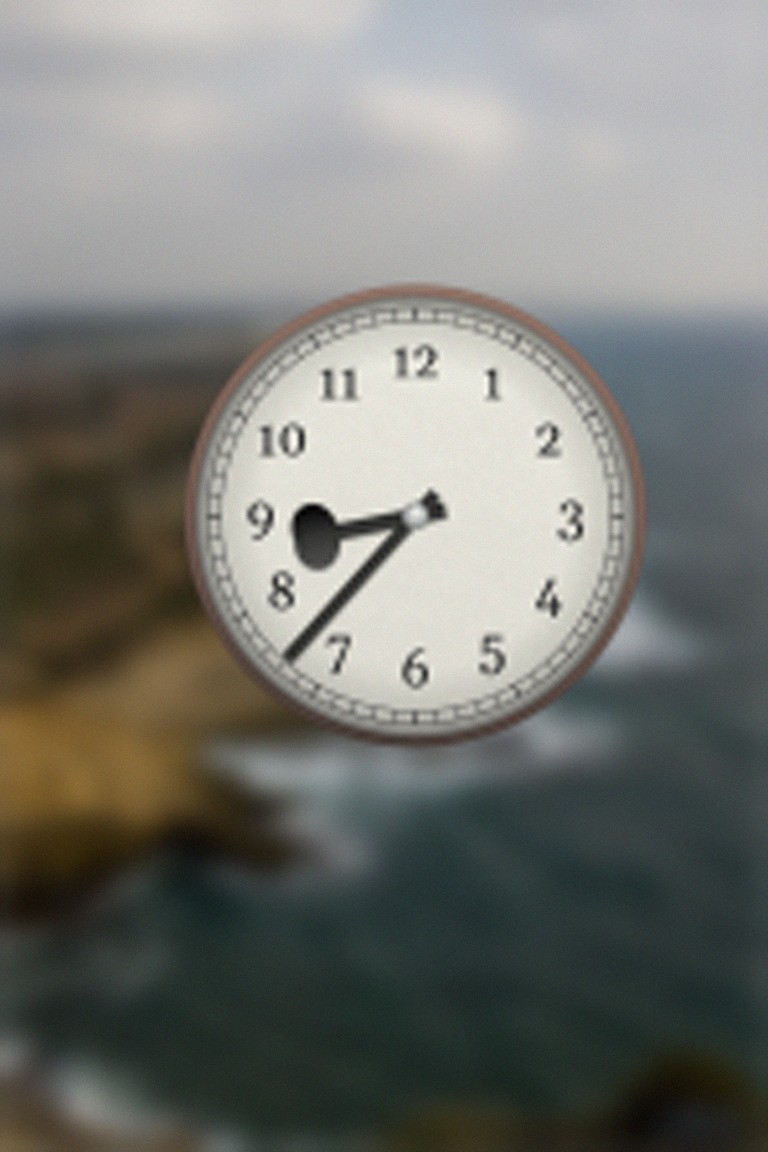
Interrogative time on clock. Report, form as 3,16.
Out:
8,37
